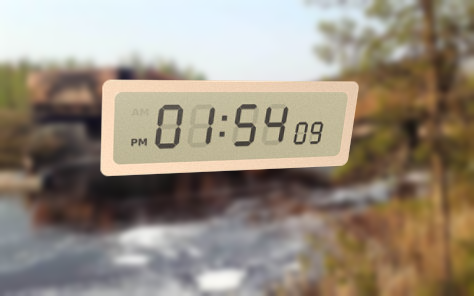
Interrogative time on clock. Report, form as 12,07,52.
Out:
1,54,09
